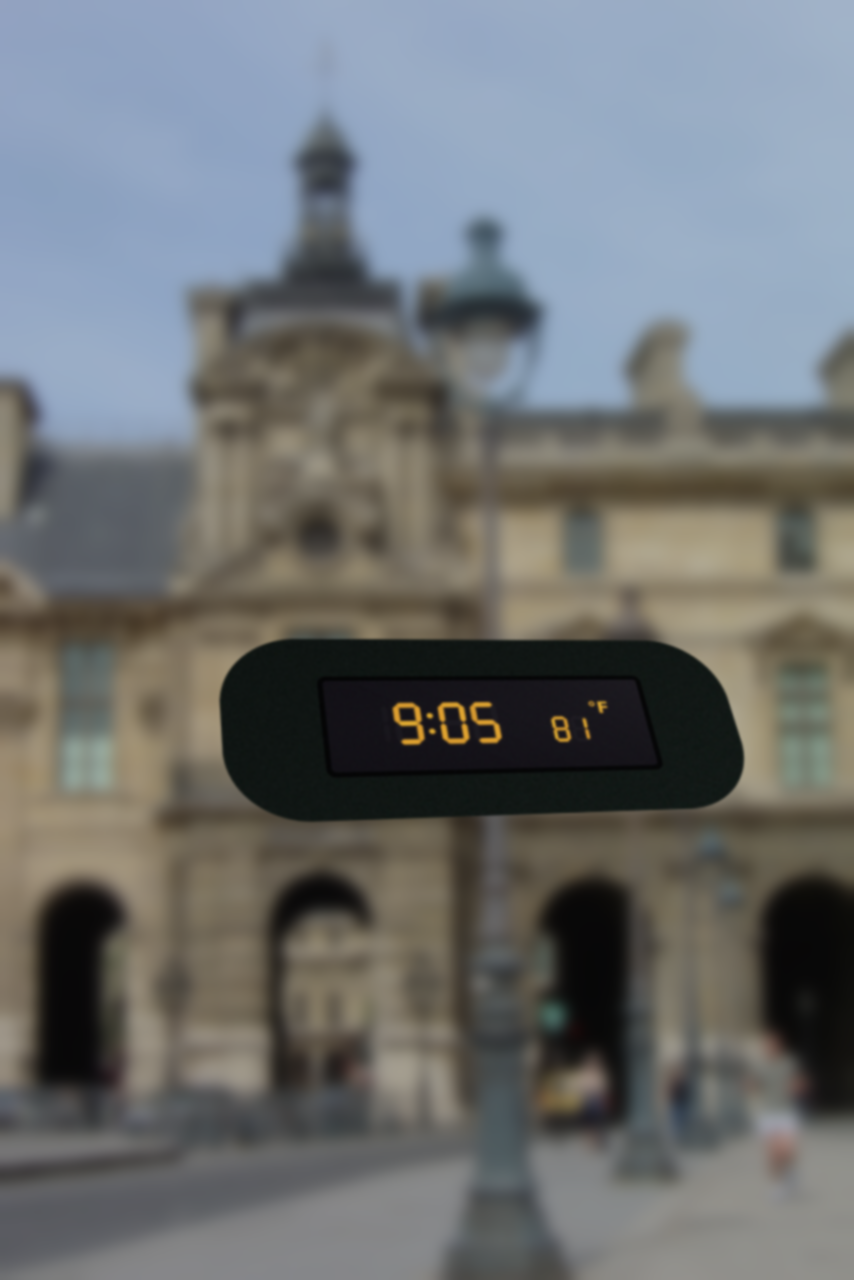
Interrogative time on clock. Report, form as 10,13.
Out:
9,05
